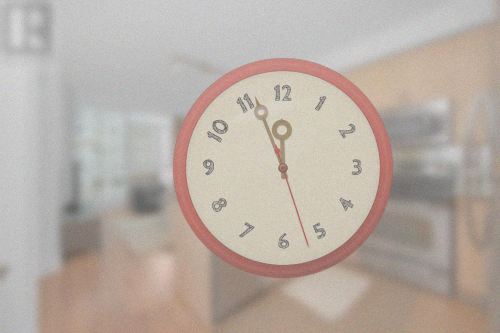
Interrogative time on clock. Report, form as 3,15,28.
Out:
11,56,27
